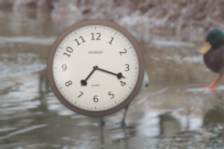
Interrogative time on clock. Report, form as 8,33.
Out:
7,18
